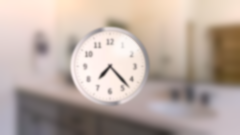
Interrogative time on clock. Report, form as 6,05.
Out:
7,23
